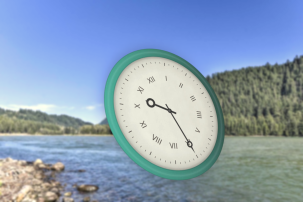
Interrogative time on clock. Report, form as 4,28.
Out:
10,30
